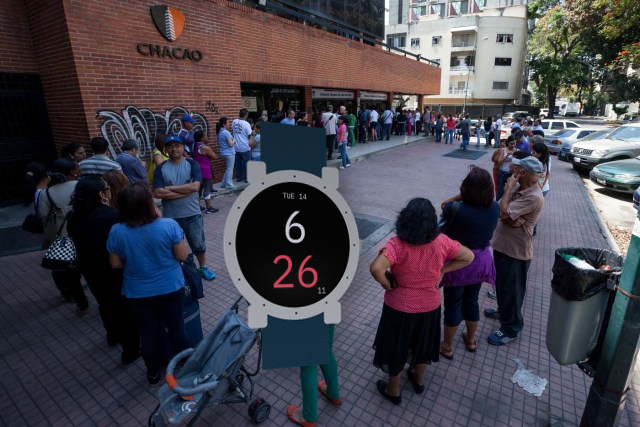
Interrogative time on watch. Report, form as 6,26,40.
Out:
6,26,11
